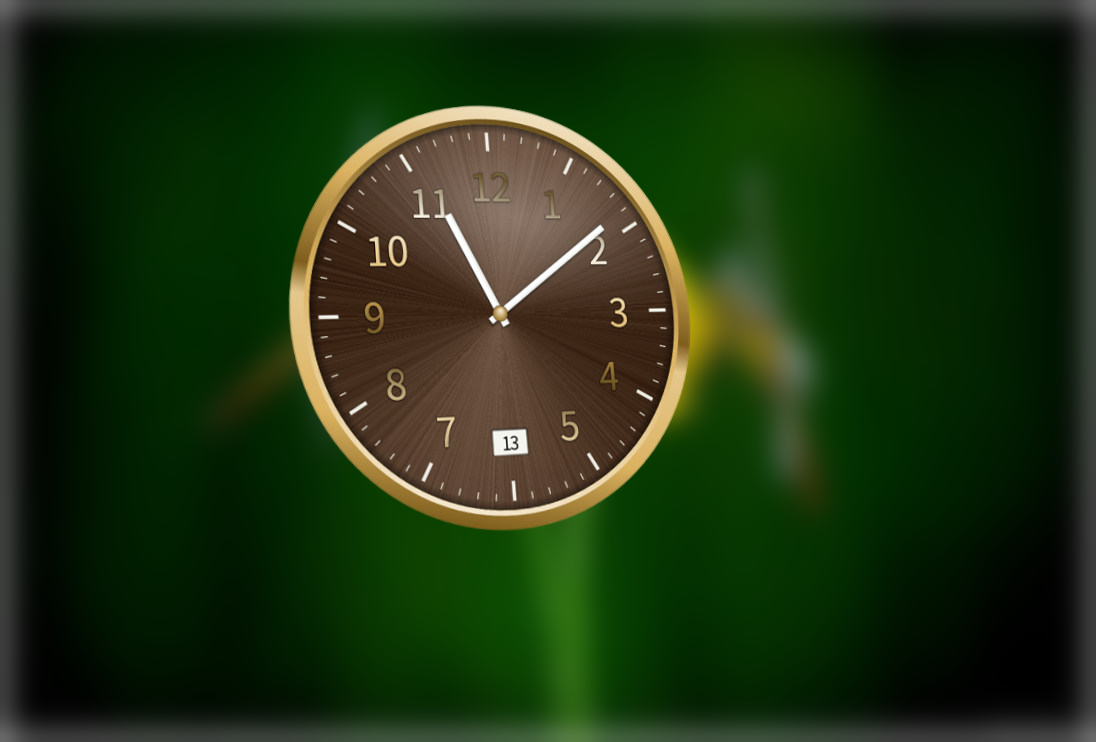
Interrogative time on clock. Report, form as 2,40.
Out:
11,09
